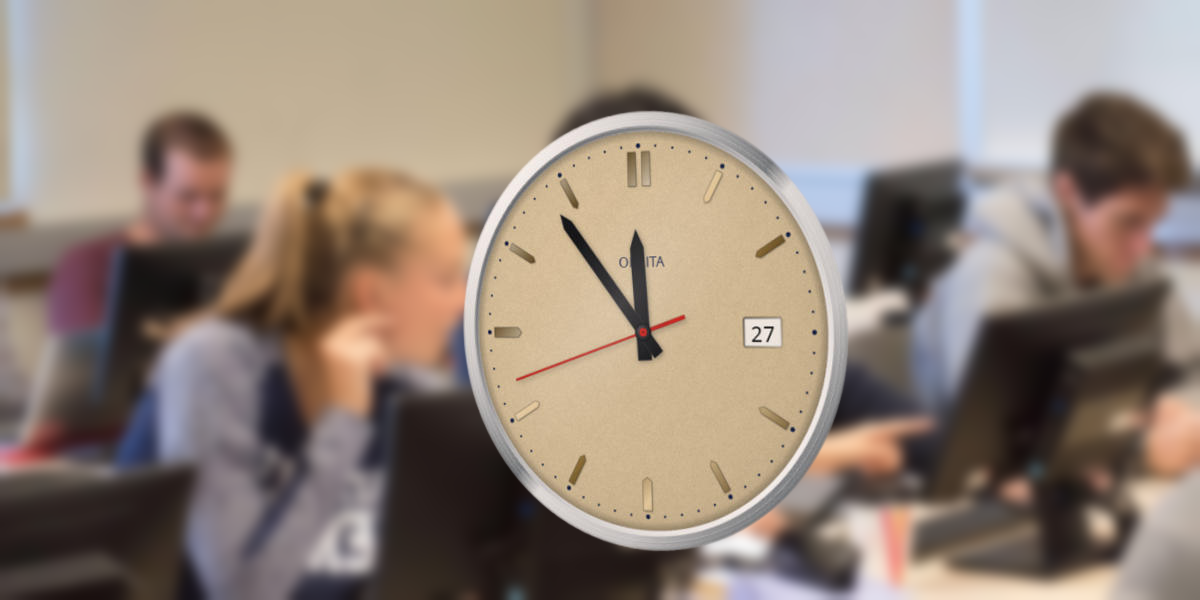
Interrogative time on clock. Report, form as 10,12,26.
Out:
11,53,42
